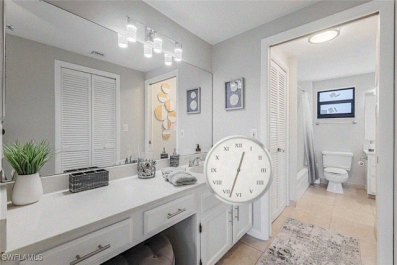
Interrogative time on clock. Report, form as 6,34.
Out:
12,33
